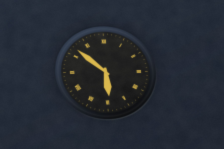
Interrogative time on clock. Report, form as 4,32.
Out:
5,52
